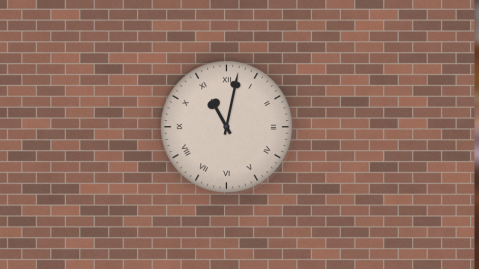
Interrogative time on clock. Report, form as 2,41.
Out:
11,02
